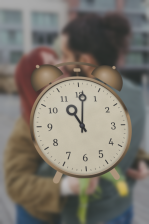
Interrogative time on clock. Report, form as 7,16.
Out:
11,01
